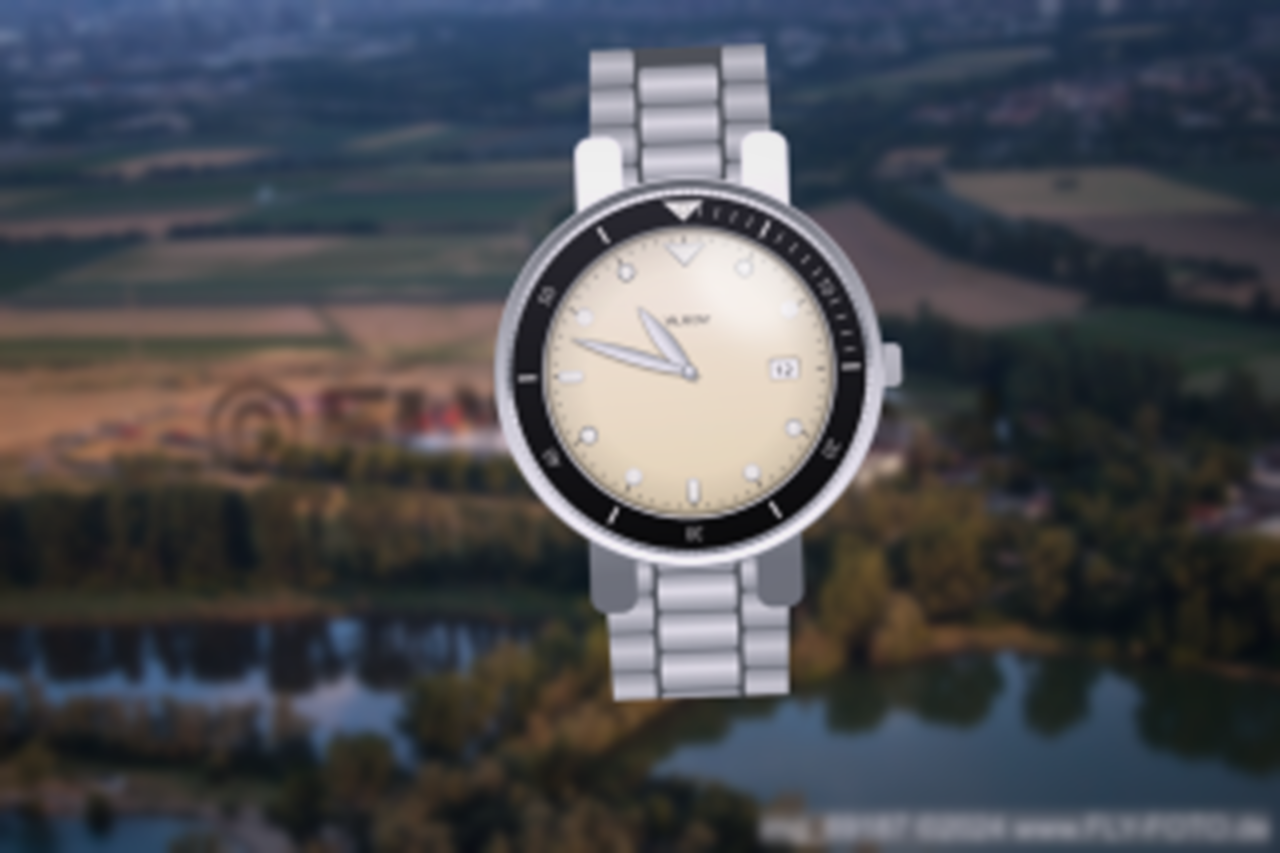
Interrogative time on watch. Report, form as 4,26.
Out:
10,48
